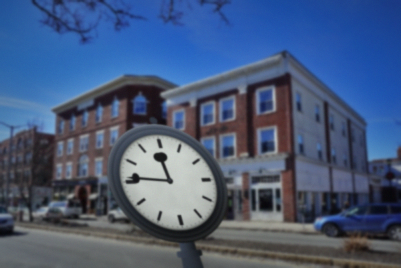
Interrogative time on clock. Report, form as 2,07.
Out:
11,46
